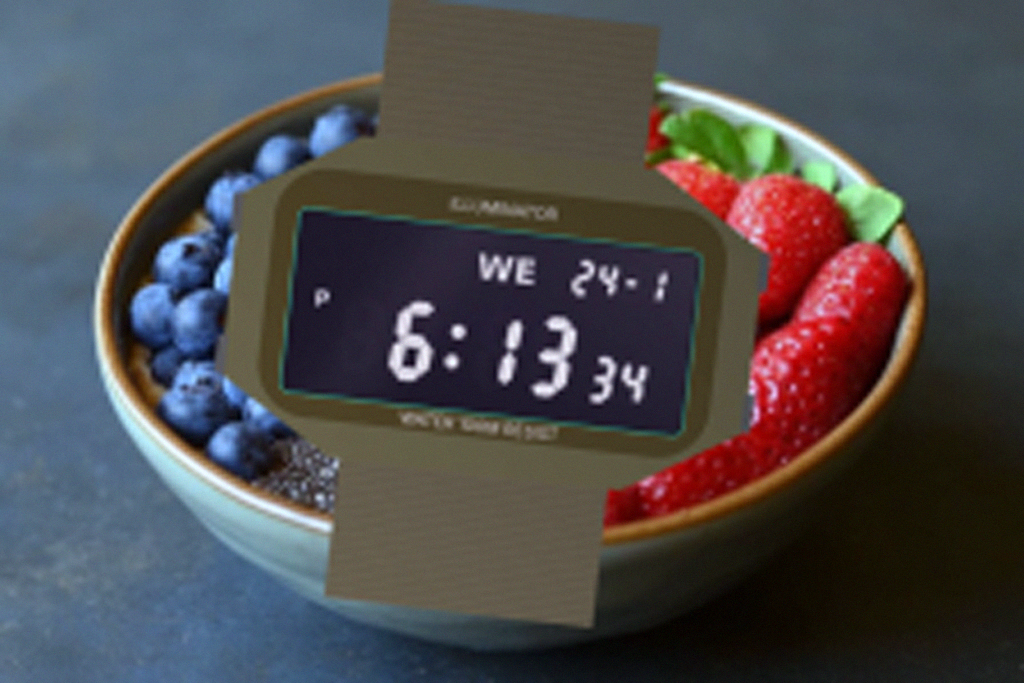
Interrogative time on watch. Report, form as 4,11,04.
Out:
6,13,34
